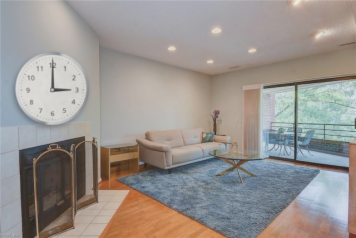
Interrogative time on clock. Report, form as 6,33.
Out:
3,00
